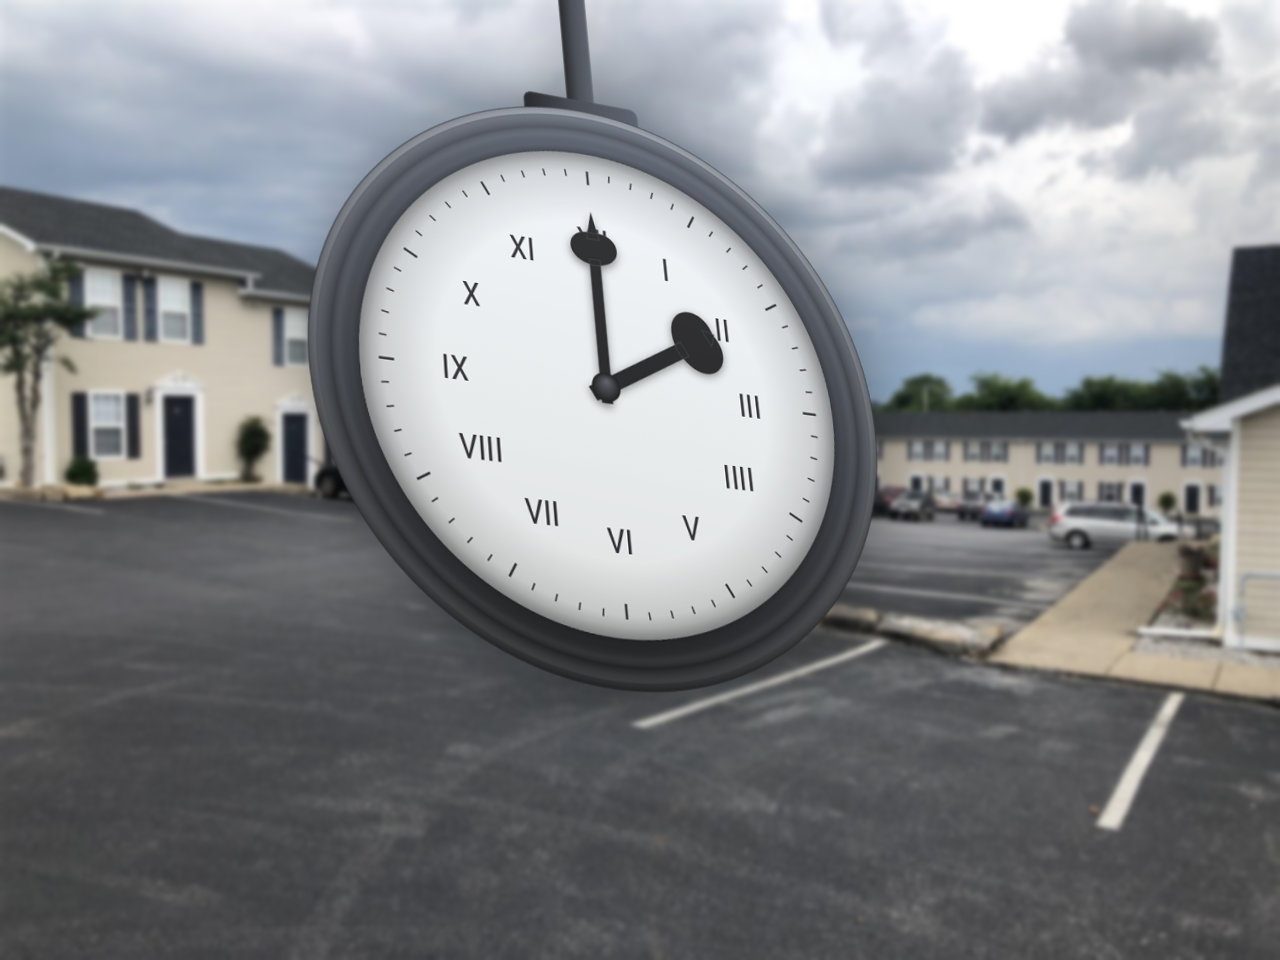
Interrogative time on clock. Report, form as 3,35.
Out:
2,00
